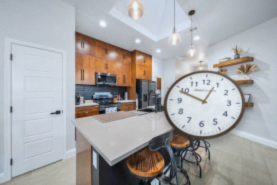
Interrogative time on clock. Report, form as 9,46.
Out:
12,49
